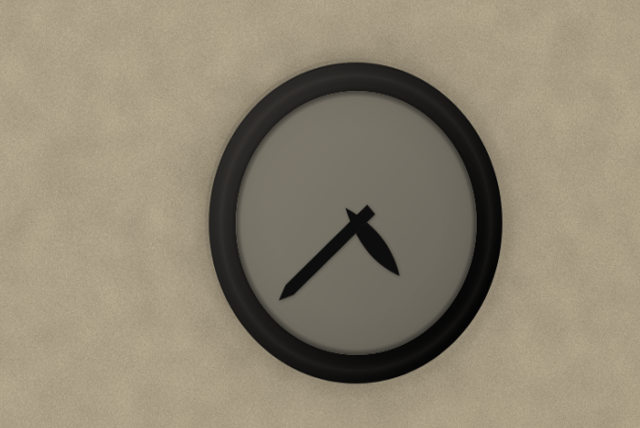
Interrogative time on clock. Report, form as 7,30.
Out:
4,38
